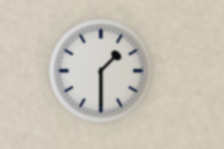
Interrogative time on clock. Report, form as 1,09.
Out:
1,30
